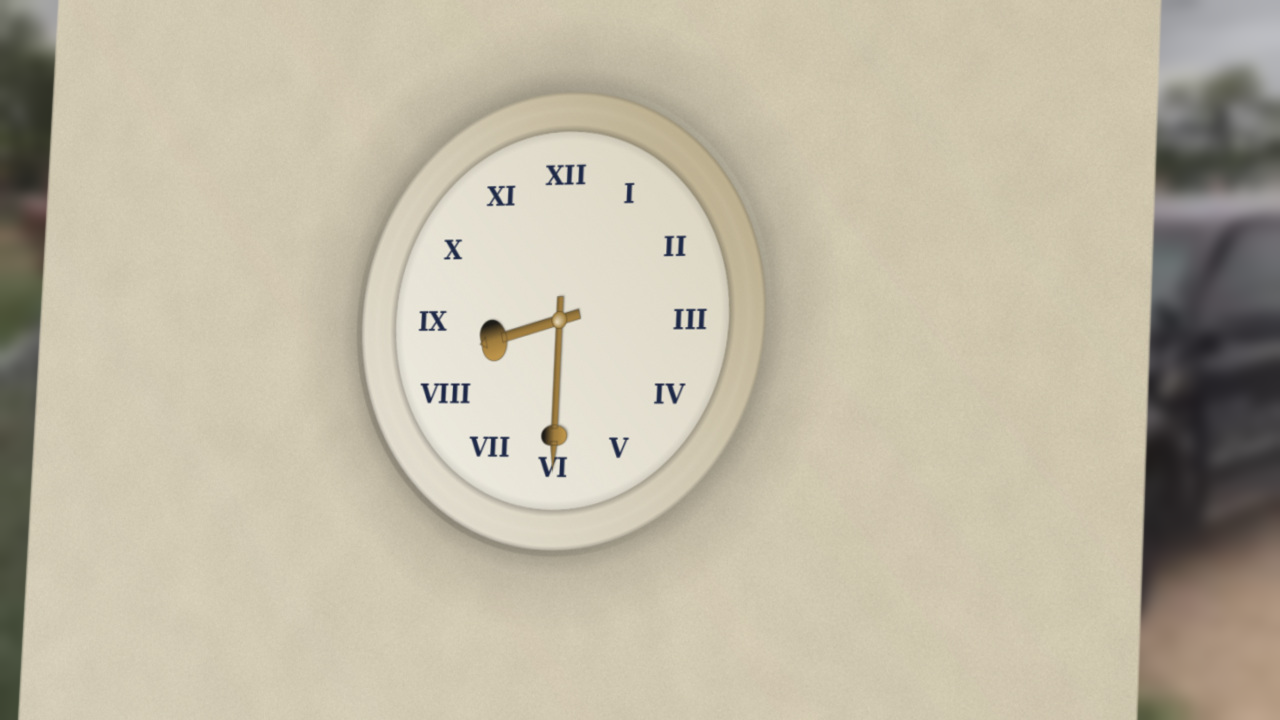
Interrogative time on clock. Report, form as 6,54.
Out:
8,30
